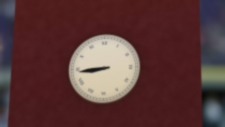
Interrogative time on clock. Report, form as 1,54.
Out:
8,44
